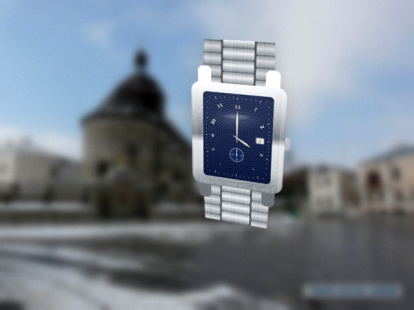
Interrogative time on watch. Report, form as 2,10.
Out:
4,00
